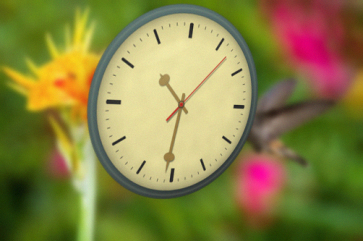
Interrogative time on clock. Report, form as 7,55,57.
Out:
10,31,07
